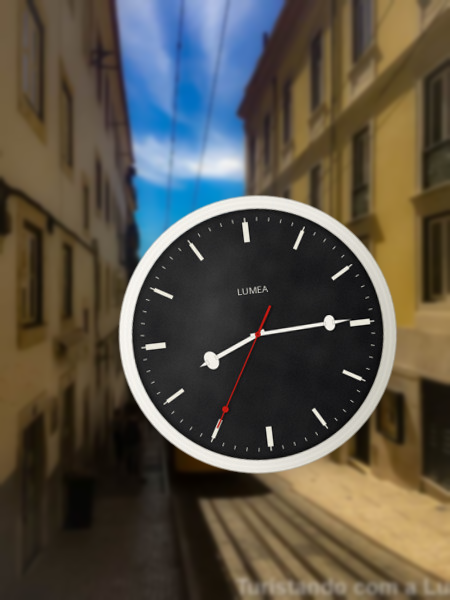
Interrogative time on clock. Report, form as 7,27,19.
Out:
8,14,35
